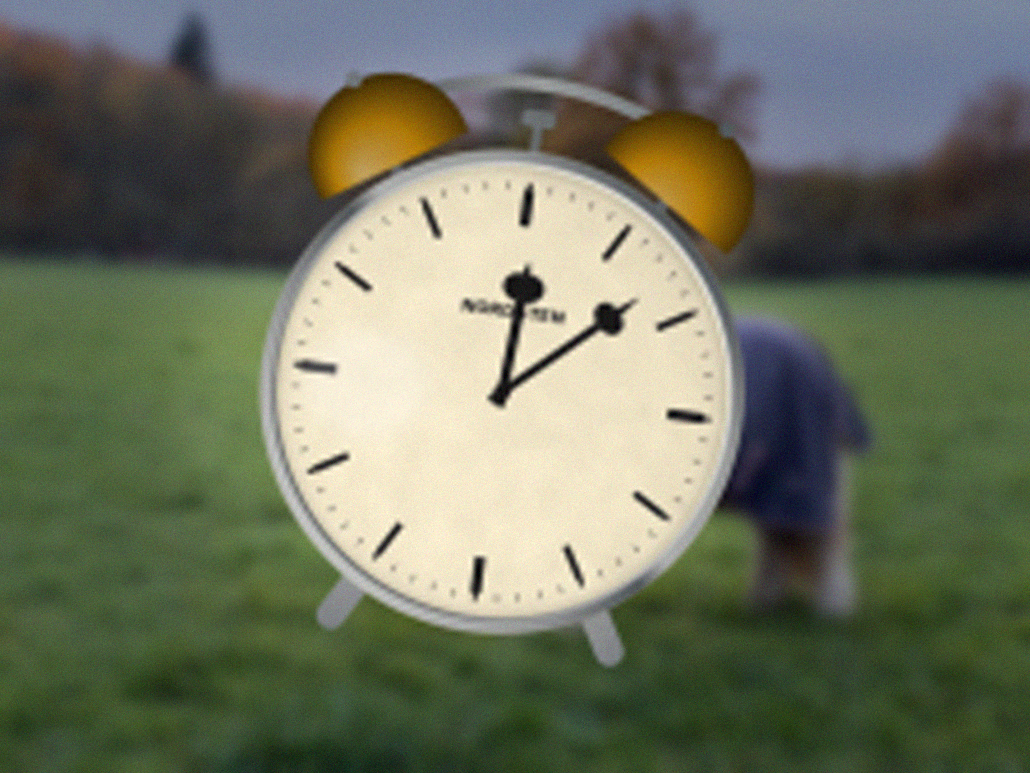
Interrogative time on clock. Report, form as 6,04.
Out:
12,08
